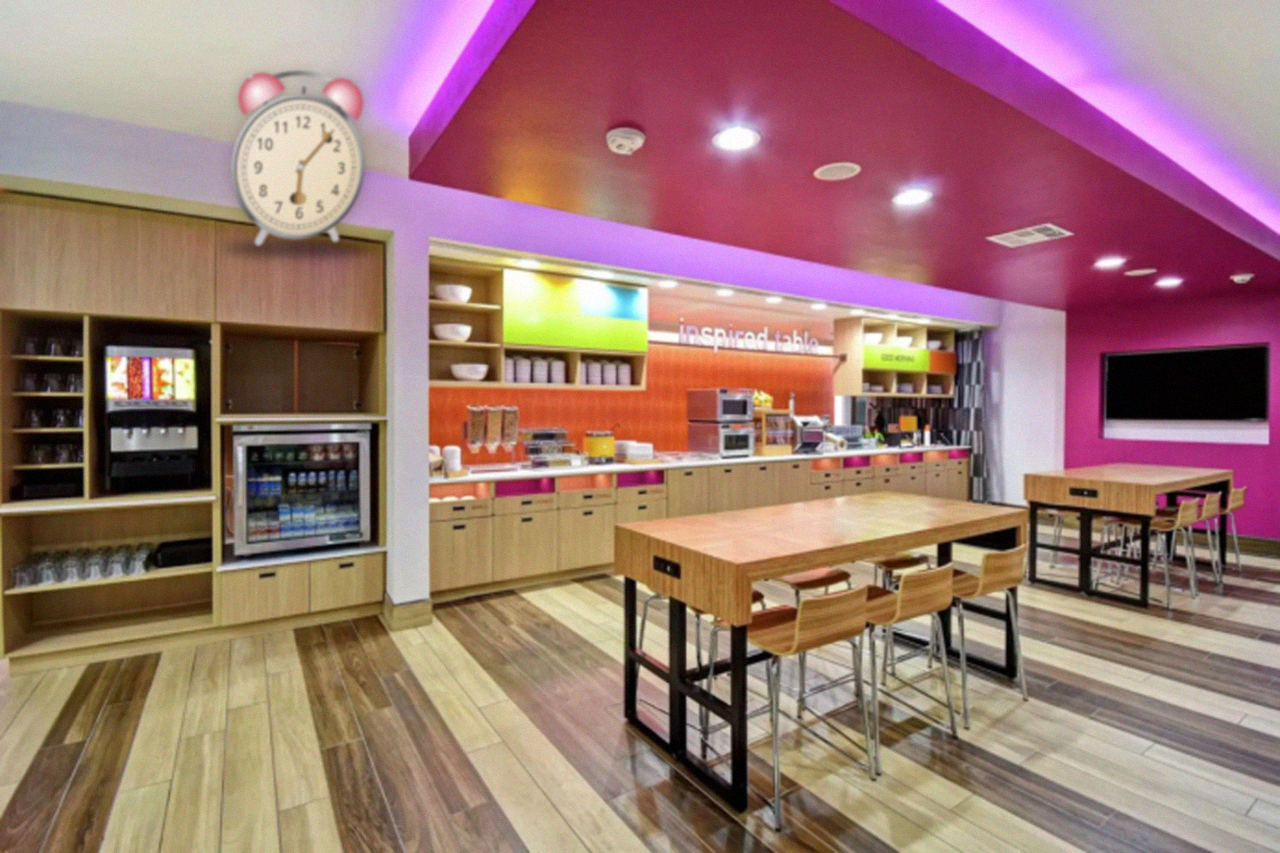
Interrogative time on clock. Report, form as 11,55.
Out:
6,07
